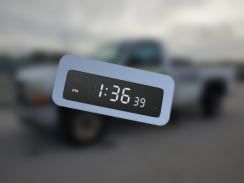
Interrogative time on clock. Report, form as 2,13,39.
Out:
1,36,39
